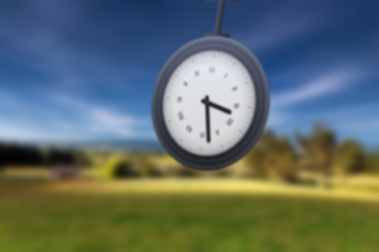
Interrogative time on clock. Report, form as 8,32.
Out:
3,28
